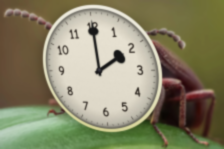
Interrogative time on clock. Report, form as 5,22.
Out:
2,00
